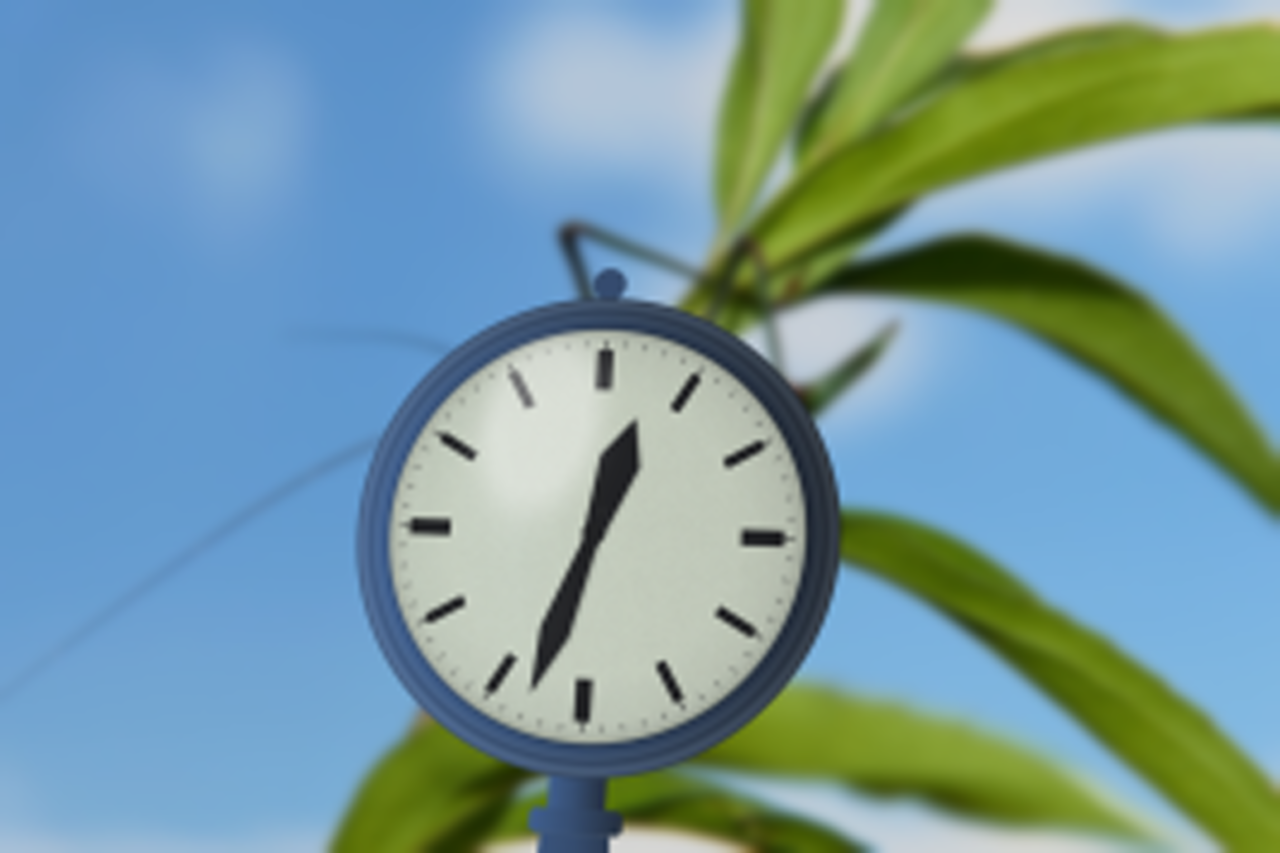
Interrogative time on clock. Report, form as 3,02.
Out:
12,33
